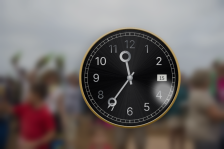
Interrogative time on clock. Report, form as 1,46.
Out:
11,36
